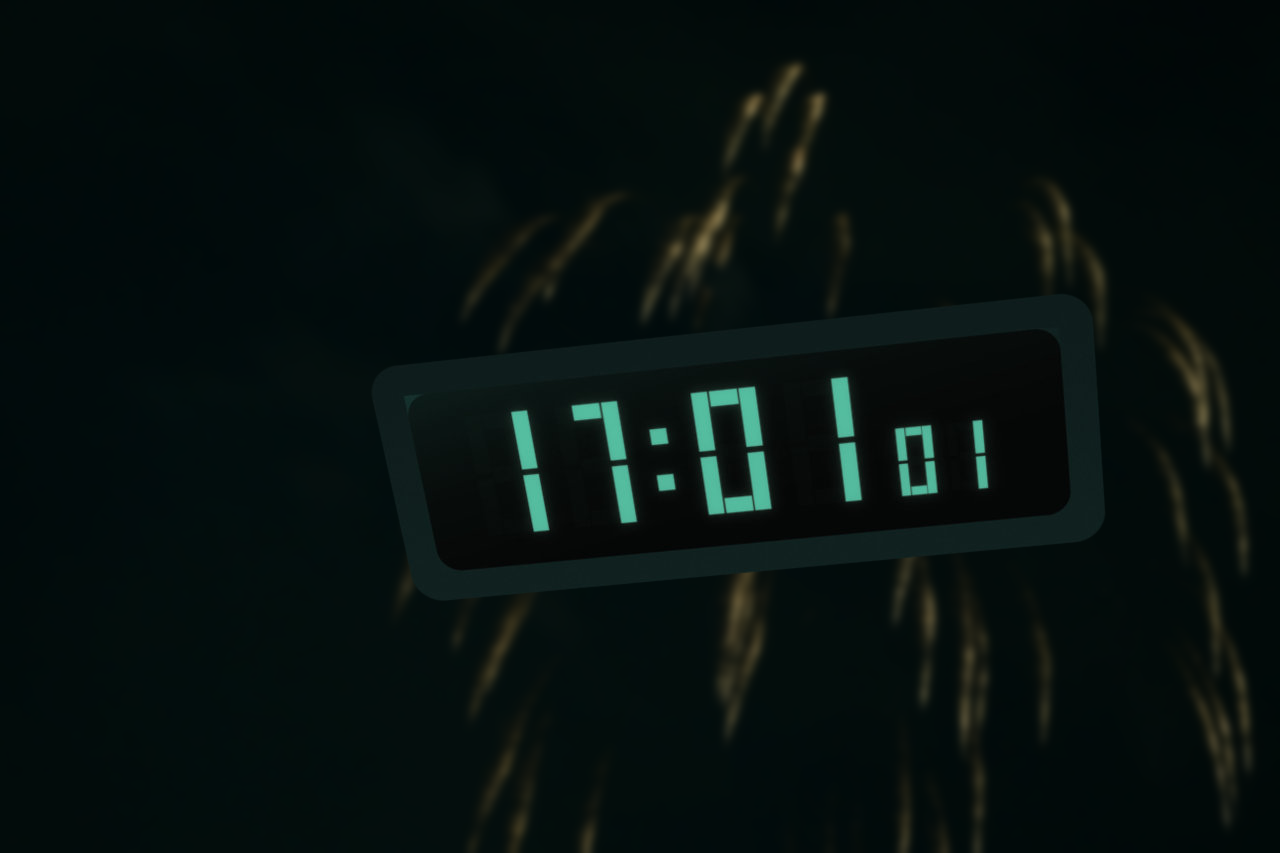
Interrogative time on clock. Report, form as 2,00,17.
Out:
17,01,01
